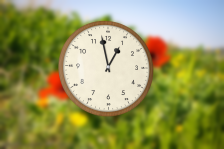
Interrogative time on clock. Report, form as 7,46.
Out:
12,58
